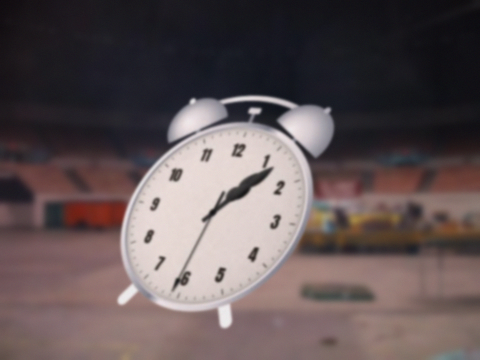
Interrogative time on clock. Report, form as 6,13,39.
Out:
1,06,31
